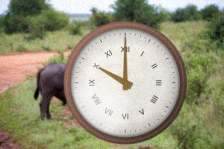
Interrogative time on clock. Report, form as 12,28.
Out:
10,00
